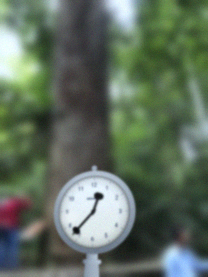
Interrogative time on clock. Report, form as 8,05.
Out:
12,37
